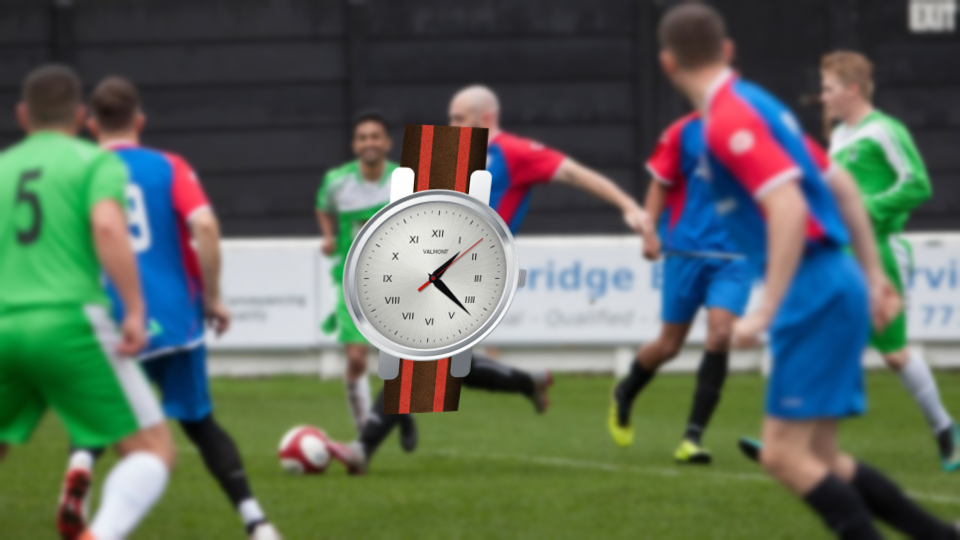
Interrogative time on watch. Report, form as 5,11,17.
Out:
1,22,08
